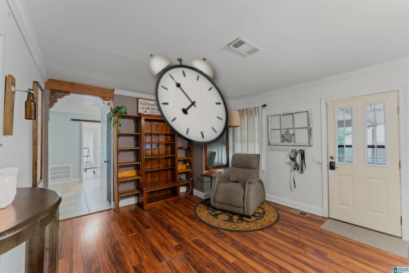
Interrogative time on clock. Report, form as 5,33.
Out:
7,55
